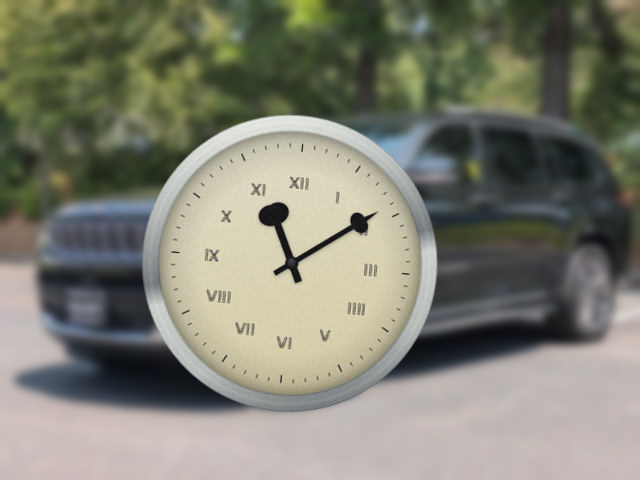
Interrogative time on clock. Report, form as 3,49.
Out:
11,09
